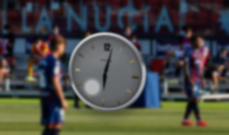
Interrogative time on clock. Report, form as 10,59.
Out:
6,02
